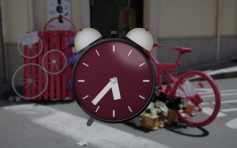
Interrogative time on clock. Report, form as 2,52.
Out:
5,37
